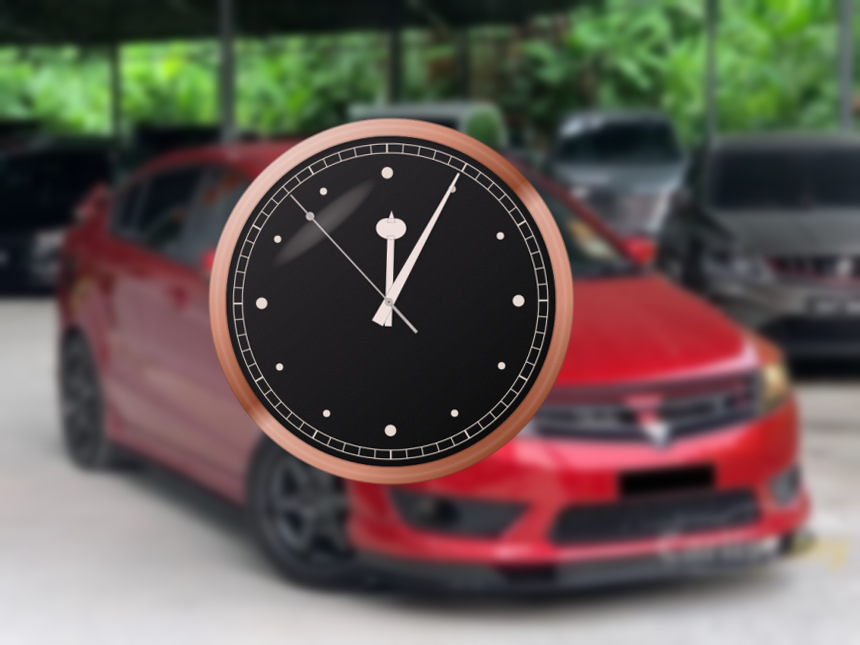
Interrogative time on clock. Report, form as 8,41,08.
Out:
12,04,53
